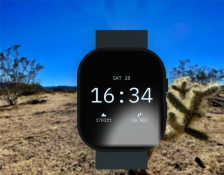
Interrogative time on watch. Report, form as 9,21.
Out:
16,34
